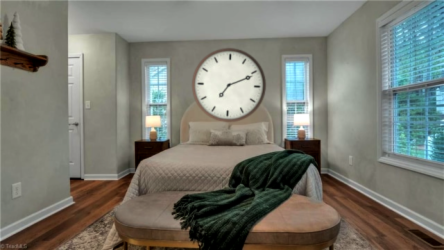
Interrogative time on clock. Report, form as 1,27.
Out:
7,11
